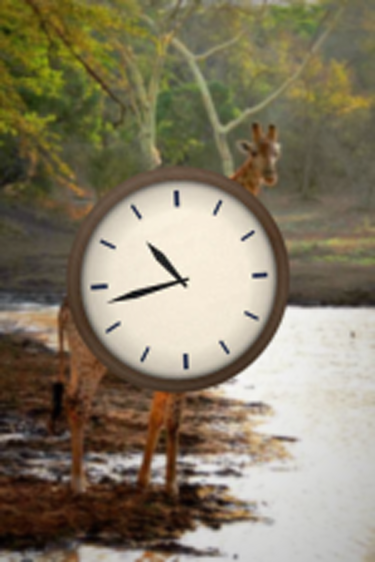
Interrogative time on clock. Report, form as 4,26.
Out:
10,43
